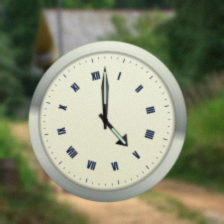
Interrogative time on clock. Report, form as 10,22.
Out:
5,02
